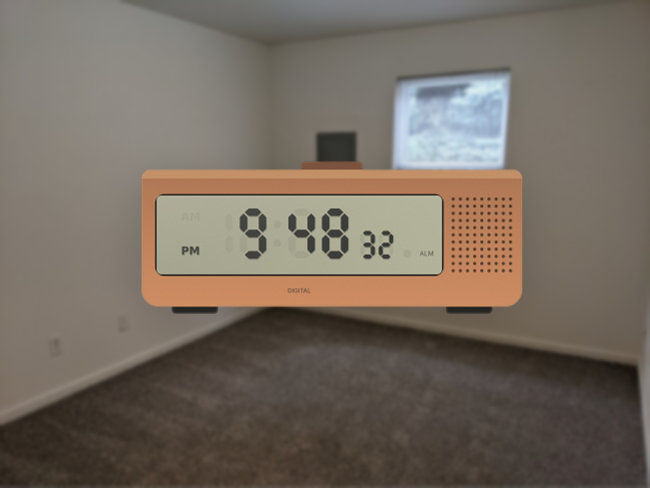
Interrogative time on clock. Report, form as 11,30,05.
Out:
9,48,32
